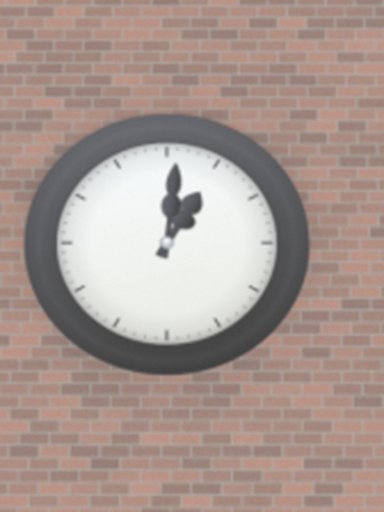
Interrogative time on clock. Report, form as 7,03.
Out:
1,01
